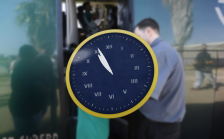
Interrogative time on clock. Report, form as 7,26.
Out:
10,56
